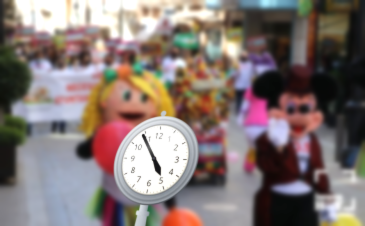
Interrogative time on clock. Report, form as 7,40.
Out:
4,54
